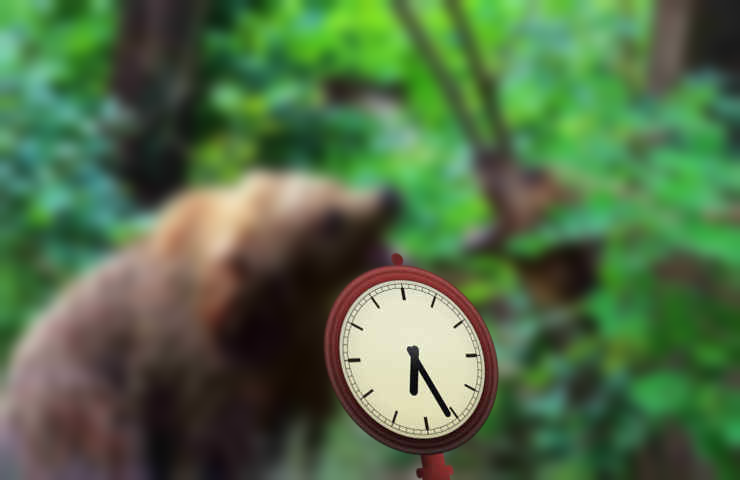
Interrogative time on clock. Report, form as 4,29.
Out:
6,26
